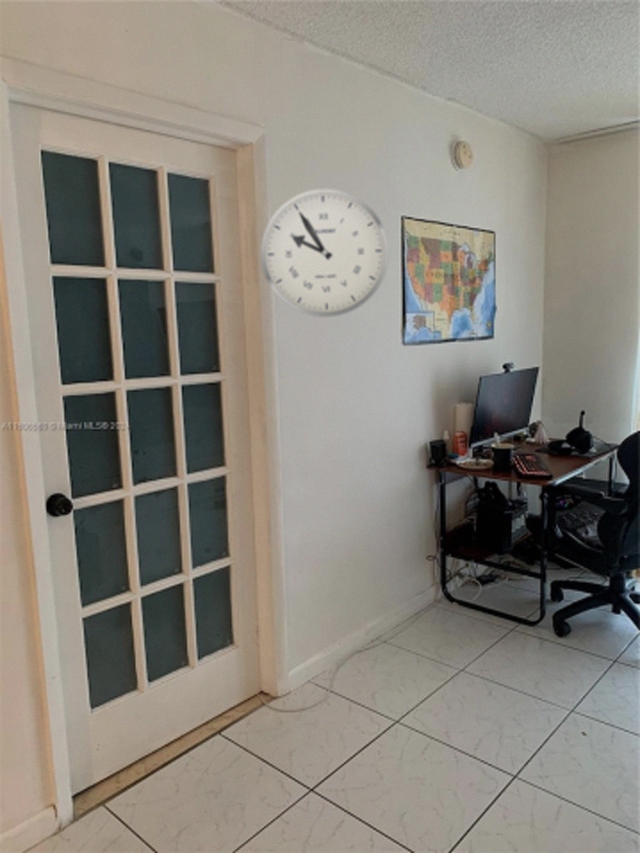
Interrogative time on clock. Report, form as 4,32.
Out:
9,55
